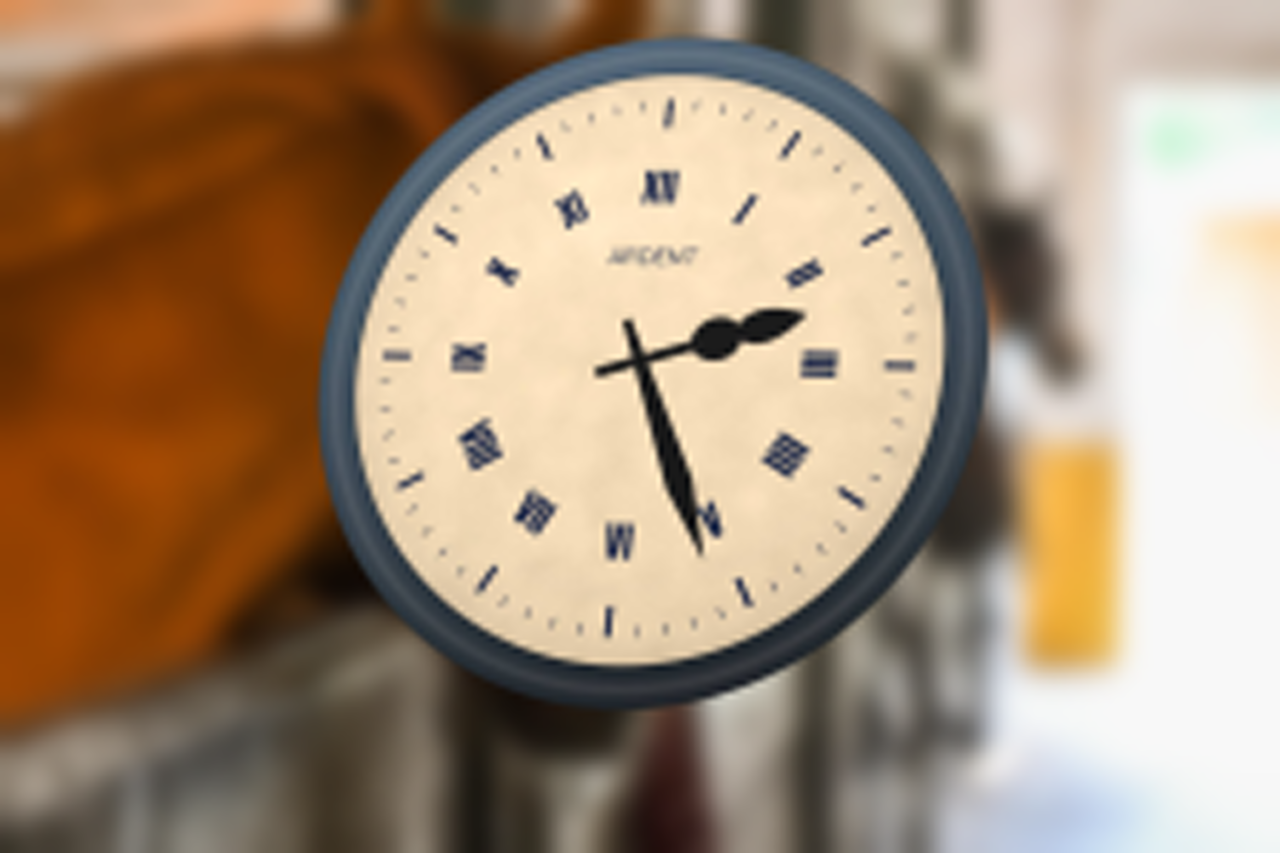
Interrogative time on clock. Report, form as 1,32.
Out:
2,26
